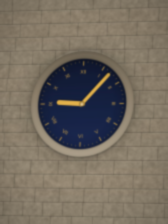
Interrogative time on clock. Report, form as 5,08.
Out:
9,07
